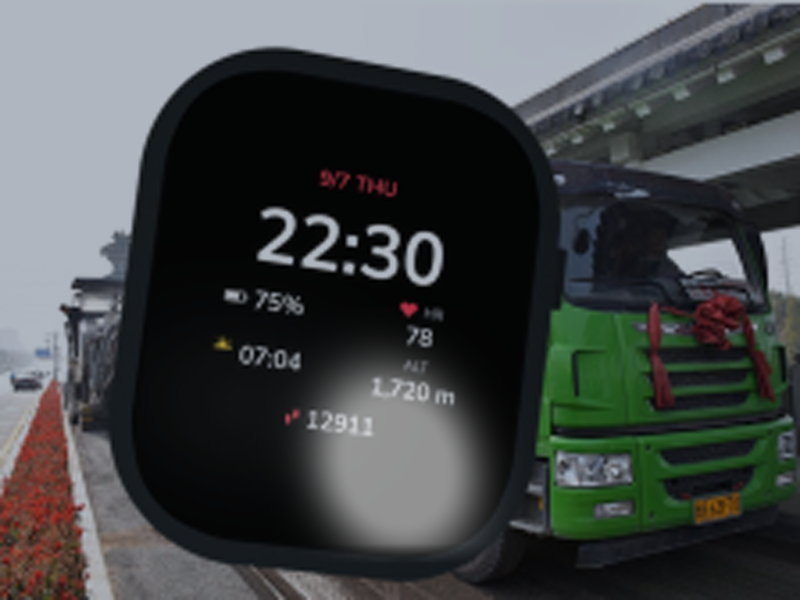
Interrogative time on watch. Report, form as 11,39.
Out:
22,30
